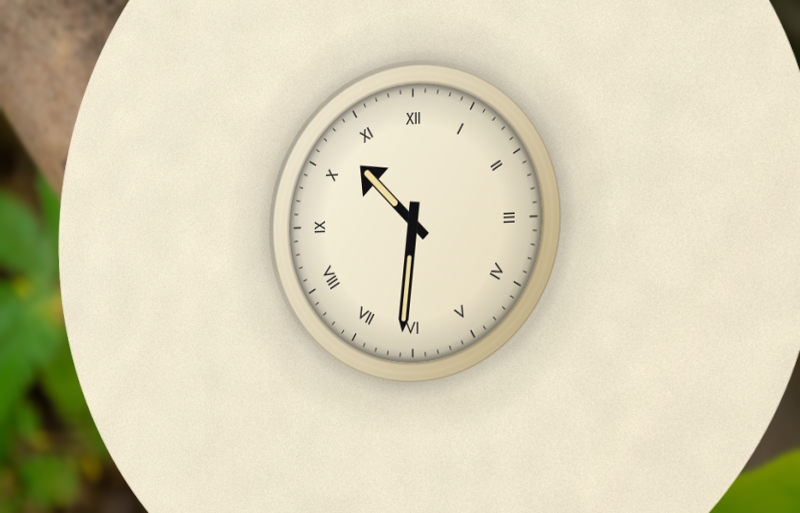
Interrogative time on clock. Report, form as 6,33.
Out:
10,31
